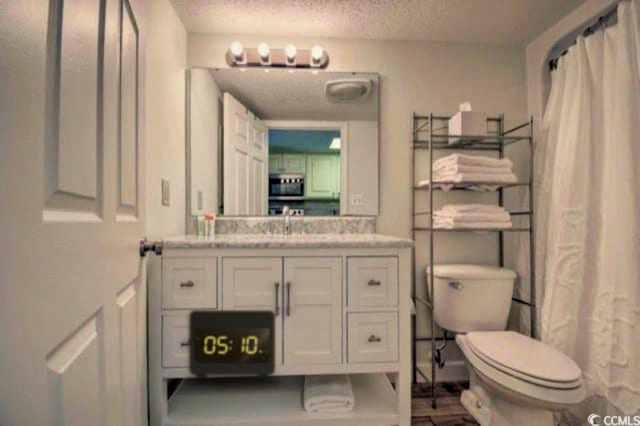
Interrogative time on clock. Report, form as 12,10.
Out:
5,10
